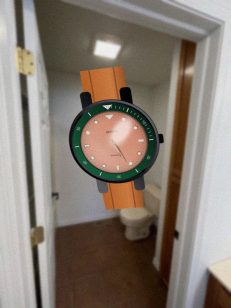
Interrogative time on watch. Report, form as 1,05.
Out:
5,26
